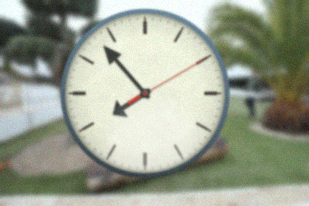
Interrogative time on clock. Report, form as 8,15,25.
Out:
7,53,10
